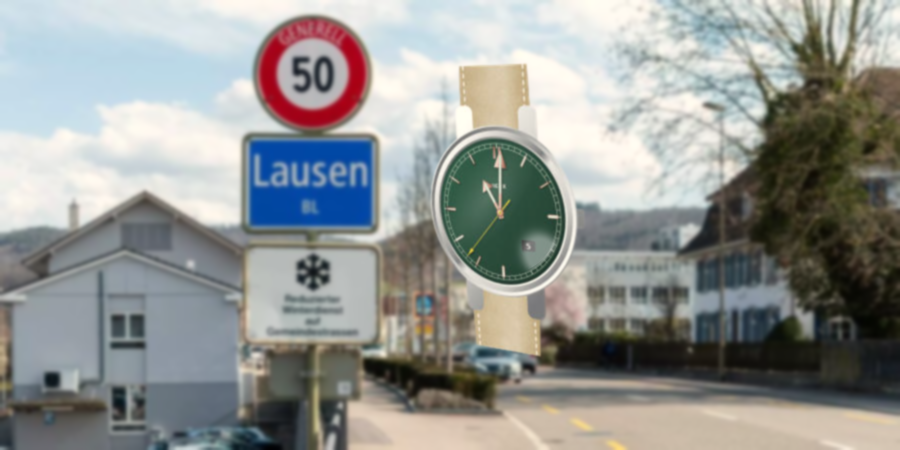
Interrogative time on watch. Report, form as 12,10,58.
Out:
11,00,37
